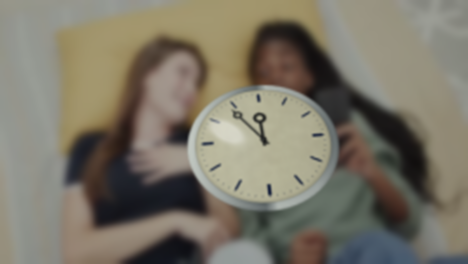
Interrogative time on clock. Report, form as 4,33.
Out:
11,54
